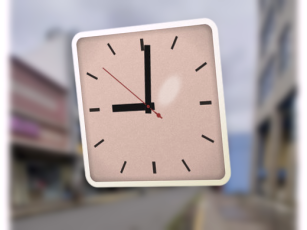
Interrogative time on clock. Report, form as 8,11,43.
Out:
9,00,52
